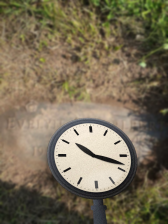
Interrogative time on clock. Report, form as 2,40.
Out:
10,18
